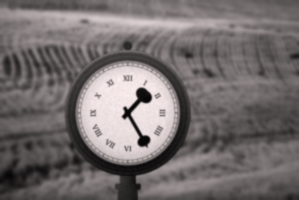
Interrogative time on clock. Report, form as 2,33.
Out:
1,25
